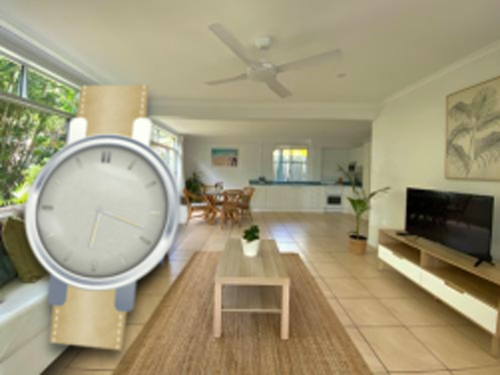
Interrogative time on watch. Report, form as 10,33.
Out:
6,18
